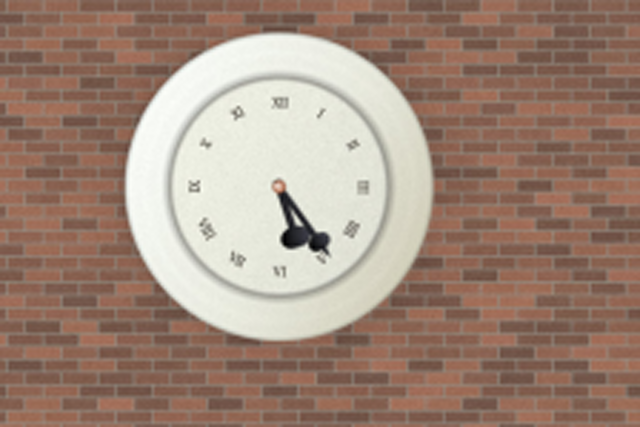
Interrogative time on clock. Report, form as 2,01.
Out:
5,24
